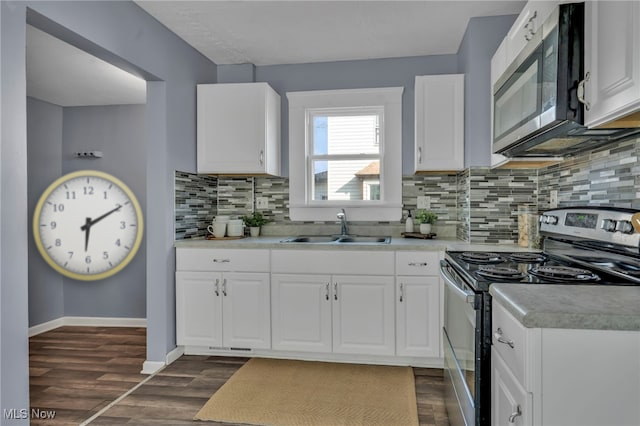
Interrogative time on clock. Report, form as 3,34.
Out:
6,10
